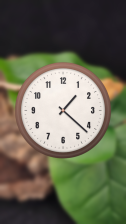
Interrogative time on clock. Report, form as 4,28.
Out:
1,22
